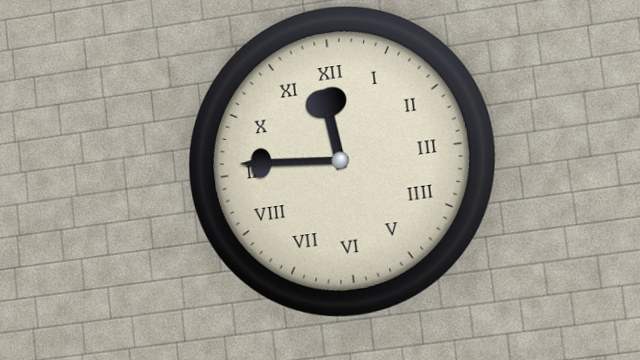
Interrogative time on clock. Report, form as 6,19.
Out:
11,46
